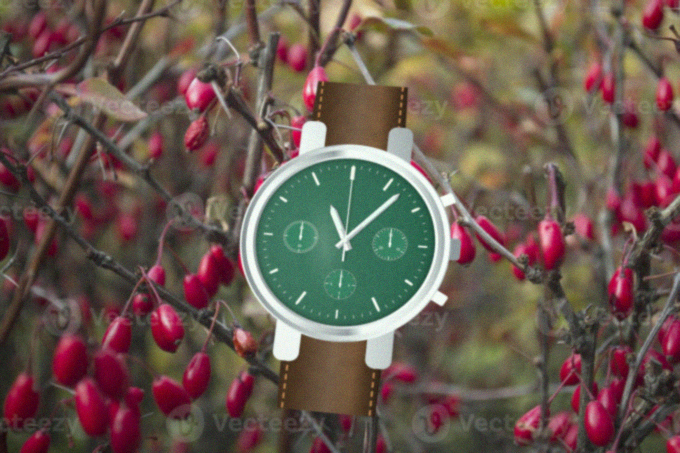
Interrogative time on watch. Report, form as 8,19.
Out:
11,07
